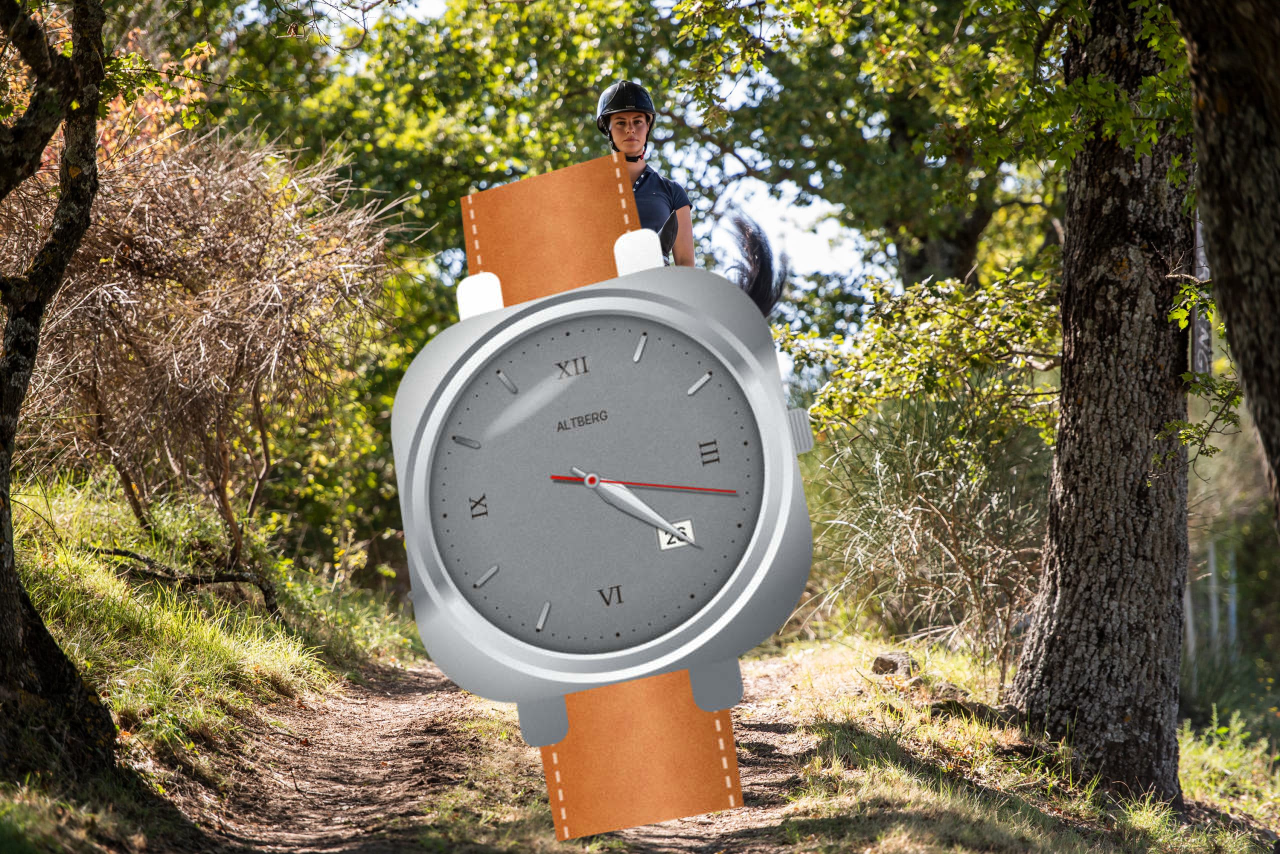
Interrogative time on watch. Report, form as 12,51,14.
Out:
4,22,18
